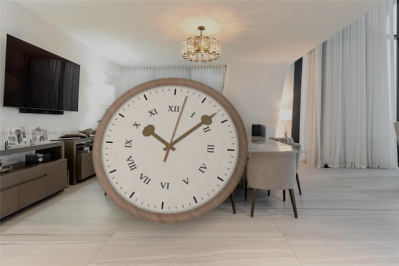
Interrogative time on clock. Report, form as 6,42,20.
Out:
10,08,02
